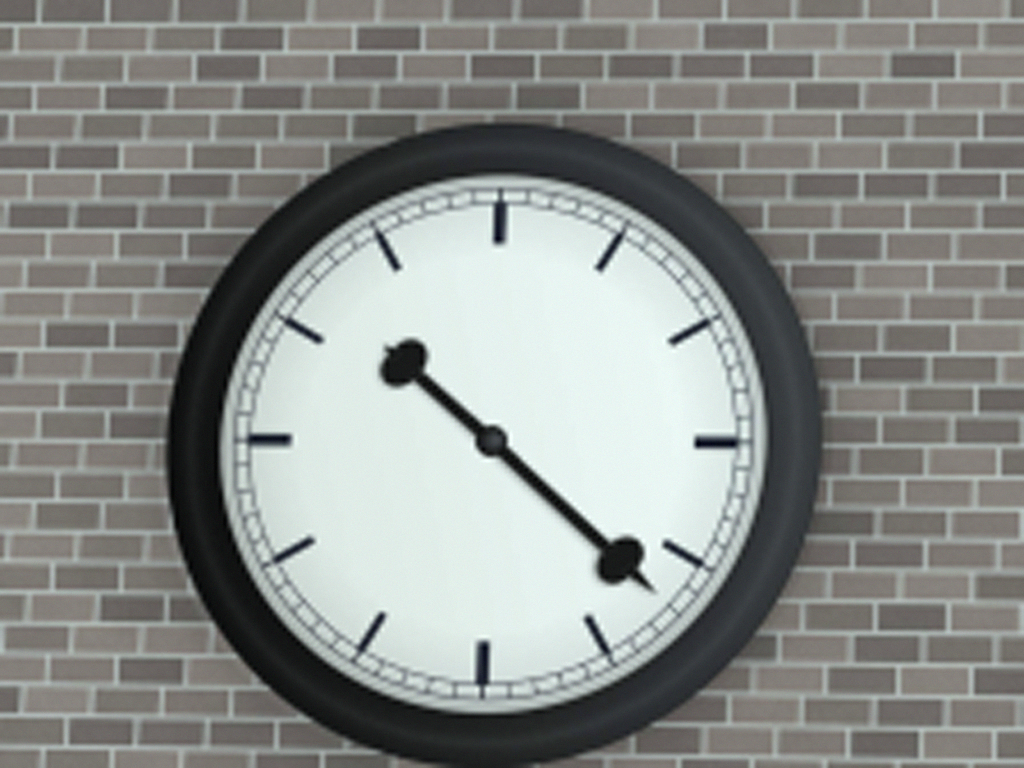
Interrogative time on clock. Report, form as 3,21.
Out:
10,22
